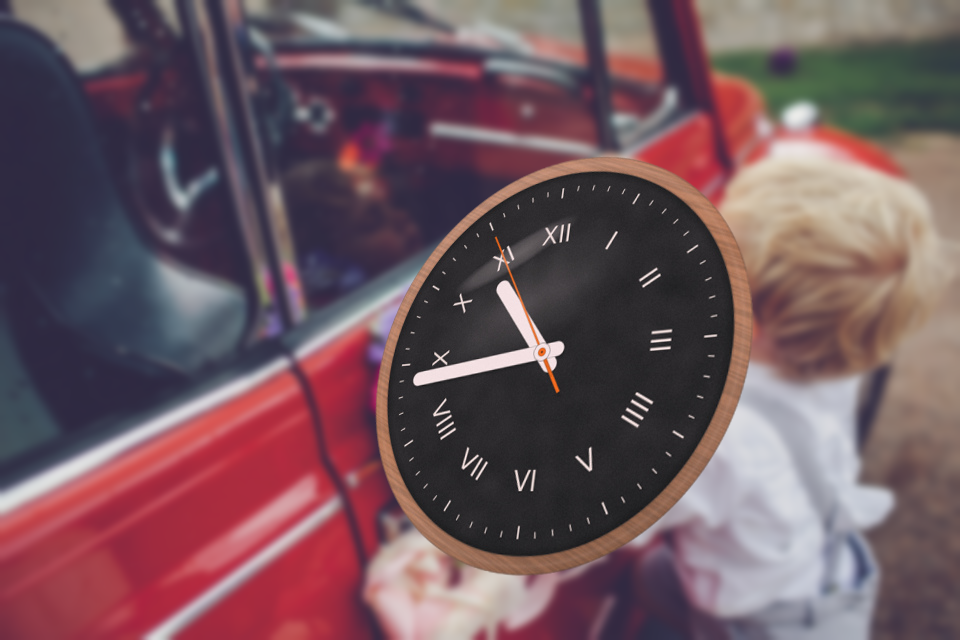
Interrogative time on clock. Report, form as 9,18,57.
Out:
10,43,55
